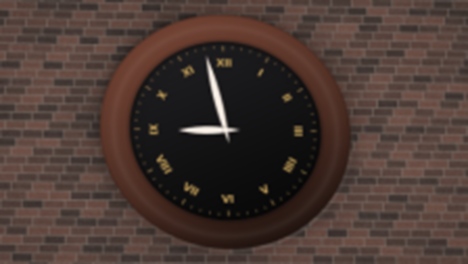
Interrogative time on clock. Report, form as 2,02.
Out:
8,58
